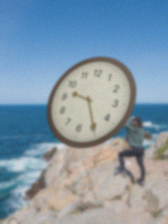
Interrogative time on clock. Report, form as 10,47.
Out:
9,25
